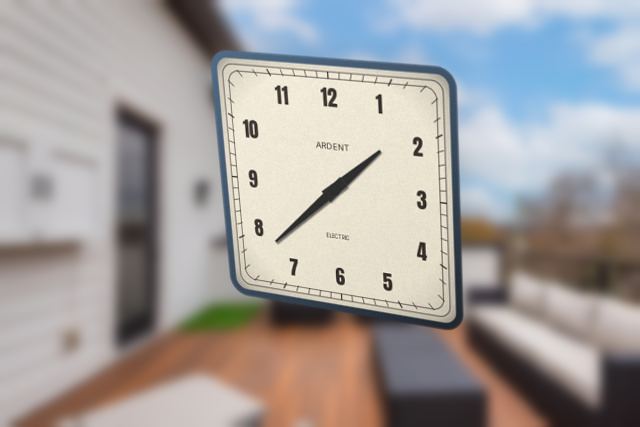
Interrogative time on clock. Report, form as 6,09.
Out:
1,38
